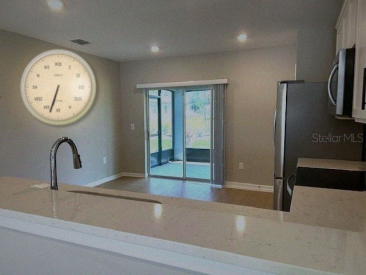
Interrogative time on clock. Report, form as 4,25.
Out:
6,33
